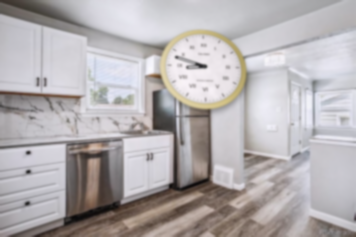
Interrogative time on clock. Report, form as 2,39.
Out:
8,48
